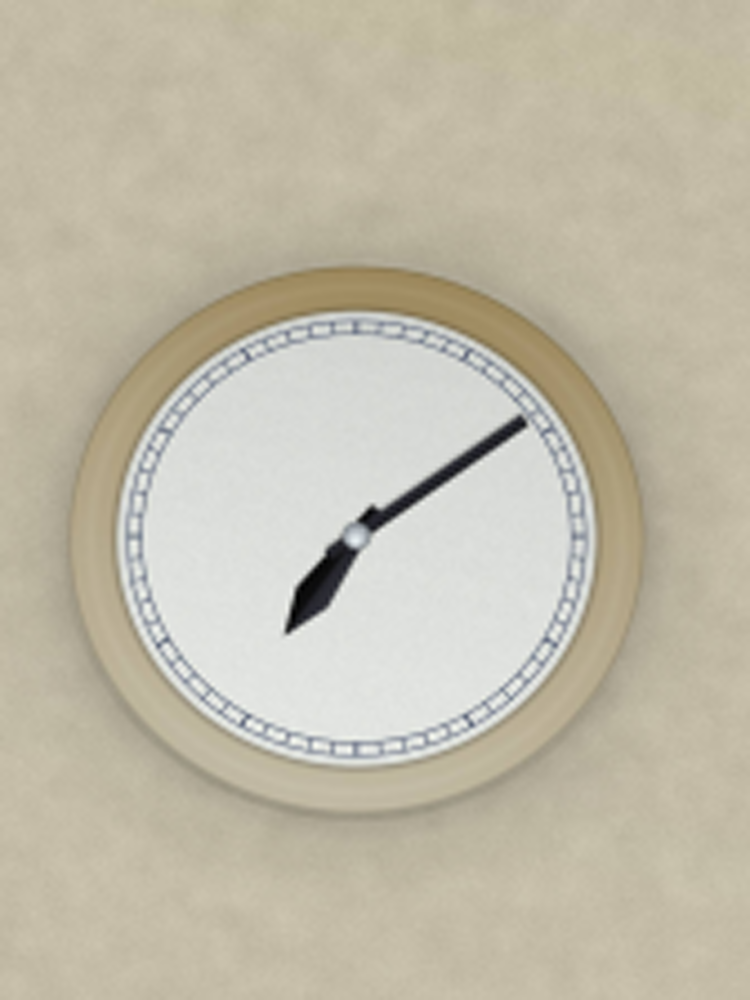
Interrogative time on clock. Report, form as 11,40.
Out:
7,09
